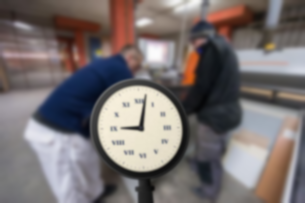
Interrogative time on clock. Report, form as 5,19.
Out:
9,02
